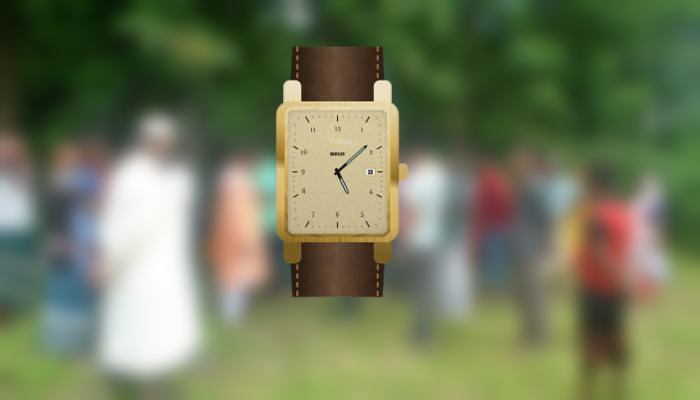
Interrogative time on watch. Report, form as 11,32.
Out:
5,08
